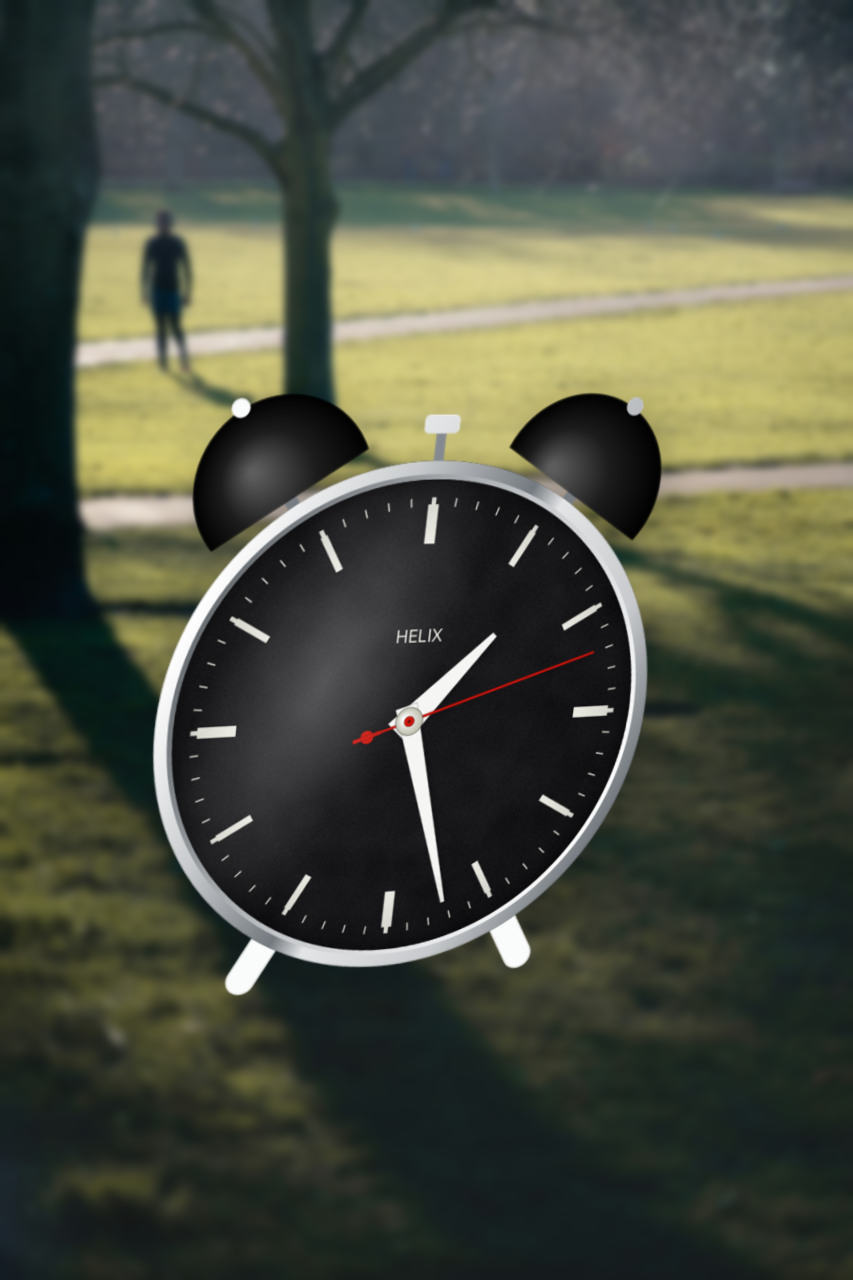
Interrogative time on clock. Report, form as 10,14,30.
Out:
1,27,12
